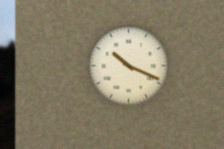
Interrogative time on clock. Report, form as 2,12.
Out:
10,19
